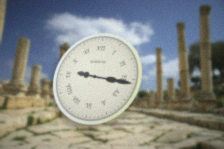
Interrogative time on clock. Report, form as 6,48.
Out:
9,16
